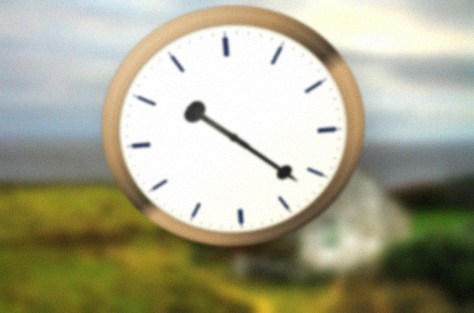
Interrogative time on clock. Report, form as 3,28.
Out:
10,22
